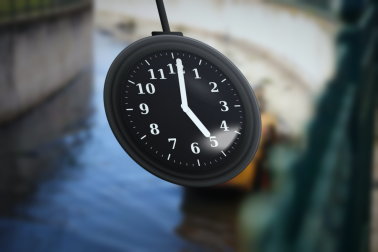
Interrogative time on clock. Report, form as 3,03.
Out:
5,01
